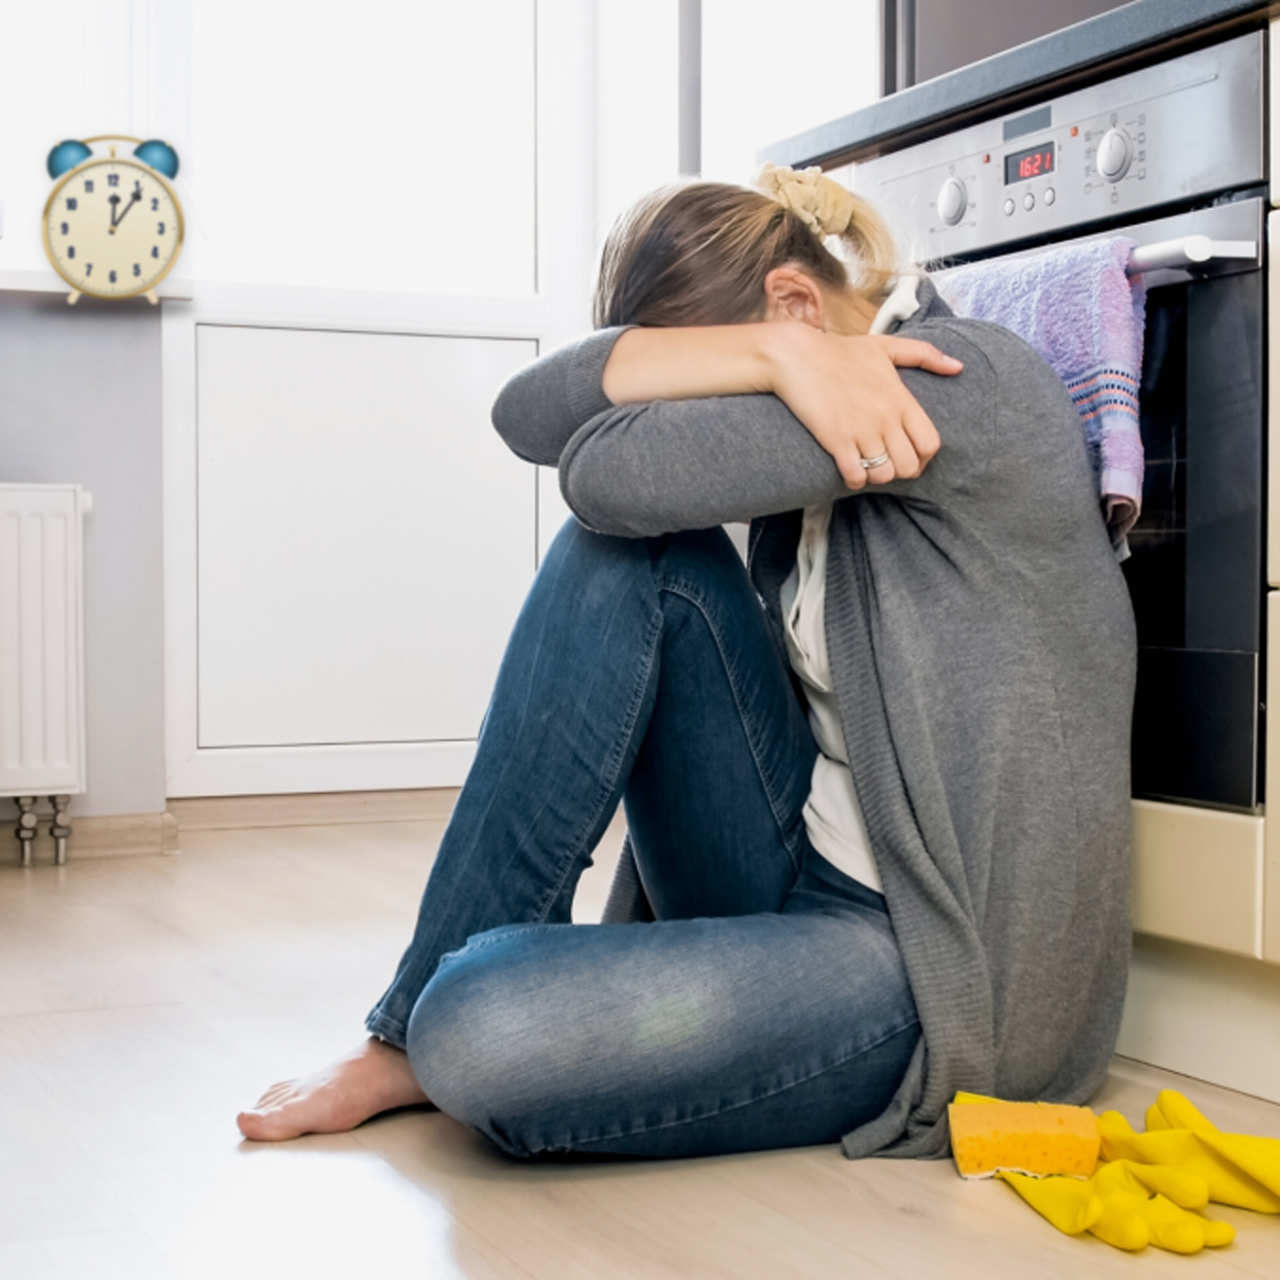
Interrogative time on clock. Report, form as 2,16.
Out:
12,06
